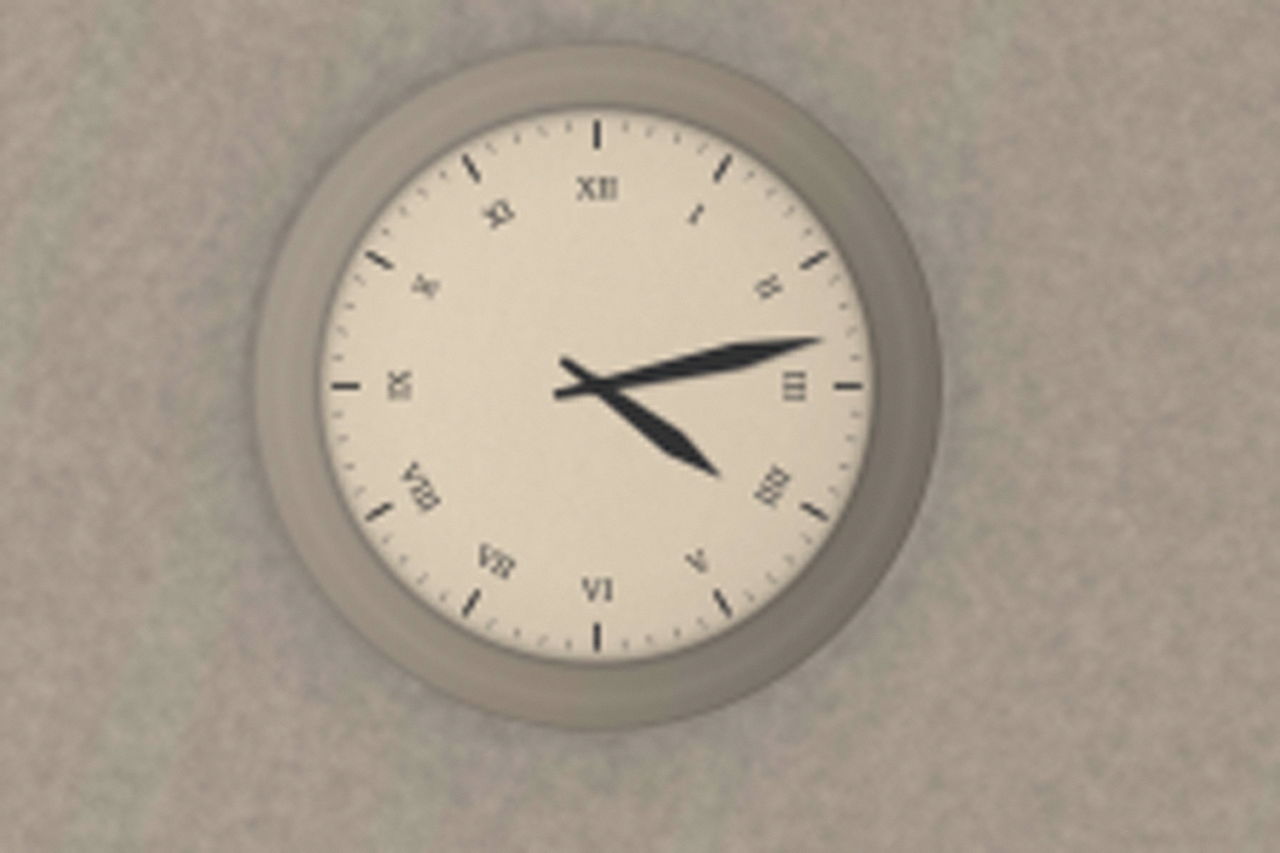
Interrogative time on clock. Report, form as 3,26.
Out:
4,13
